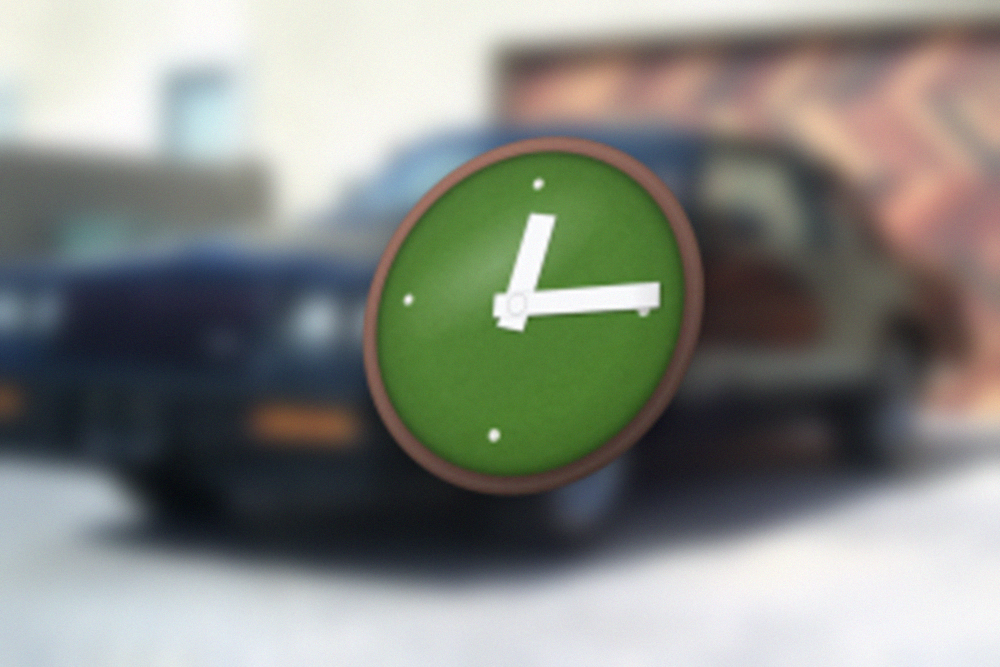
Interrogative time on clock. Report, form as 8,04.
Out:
12,14
